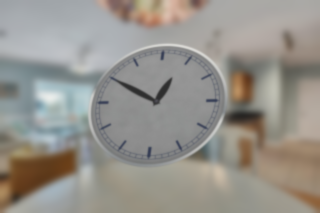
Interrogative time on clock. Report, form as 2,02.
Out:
12,50
